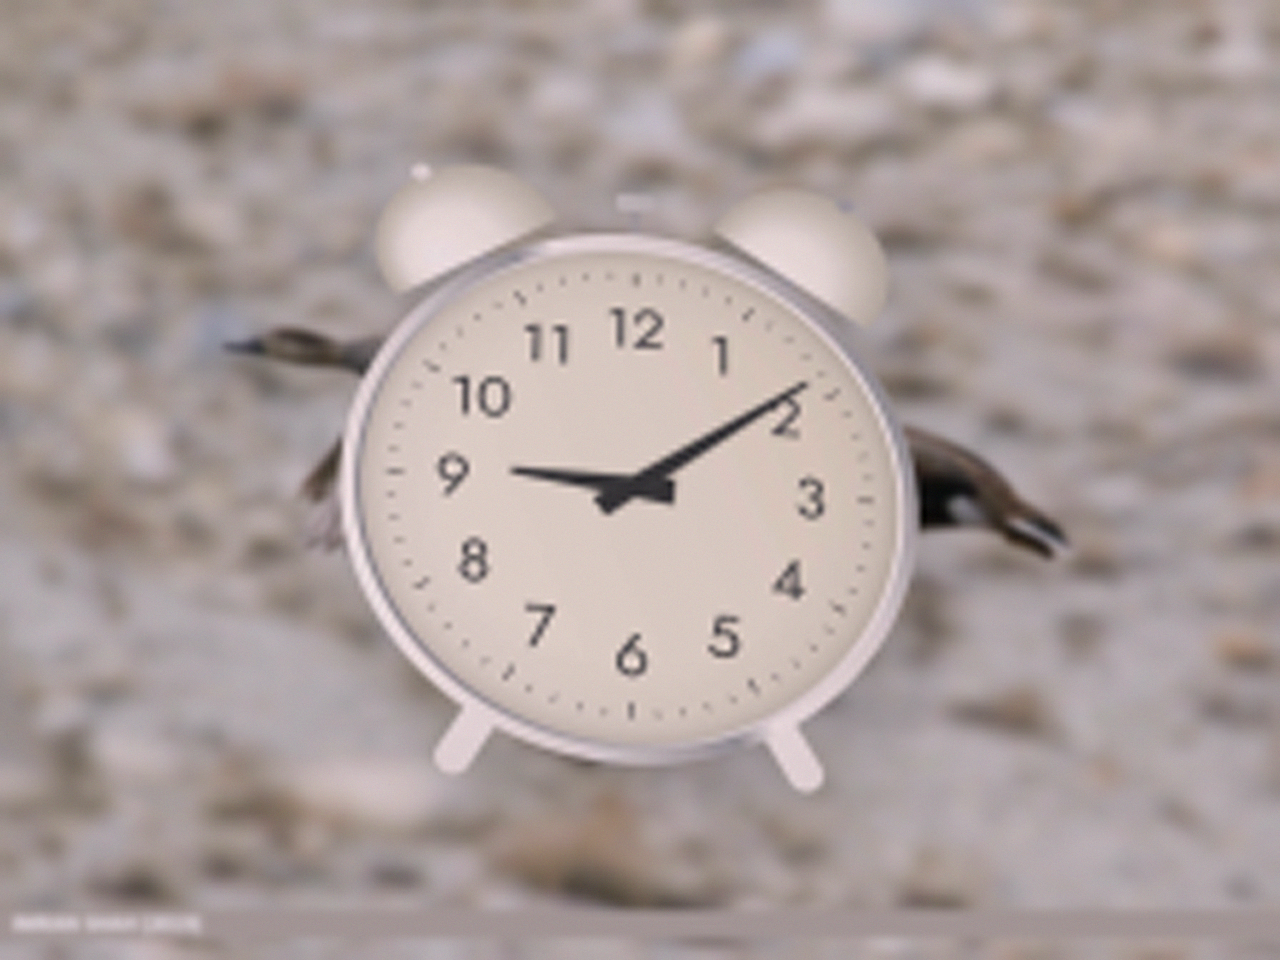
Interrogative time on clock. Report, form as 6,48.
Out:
9,09
